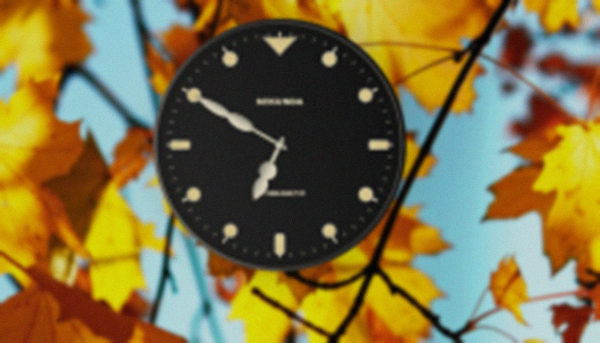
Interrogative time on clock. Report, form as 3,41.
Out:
6,50
